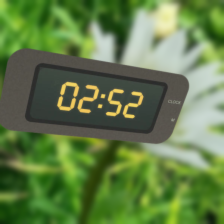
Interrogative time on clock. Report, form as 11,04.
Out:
2,52
